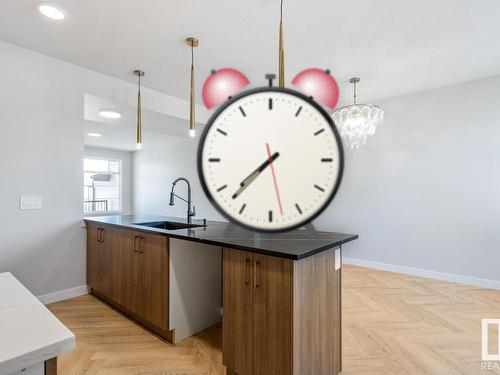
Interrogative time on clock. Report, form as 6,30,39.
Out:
7,37,28
